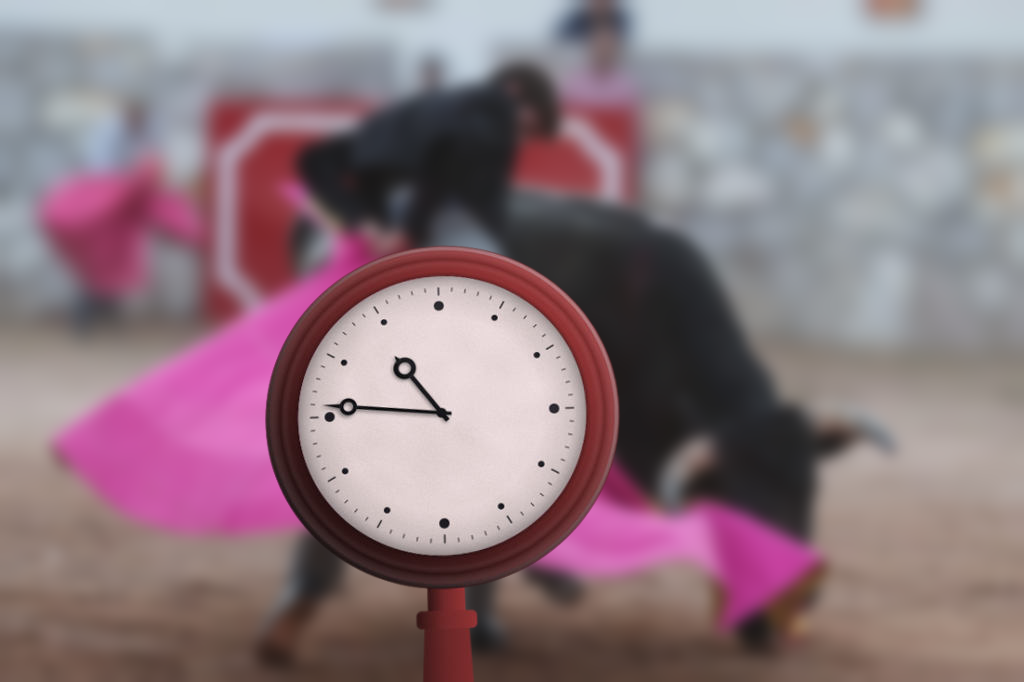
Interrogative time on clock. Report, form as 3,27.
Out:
10,46
